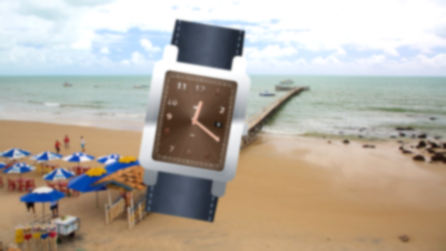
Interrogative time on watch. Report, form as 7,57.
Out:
12,20
